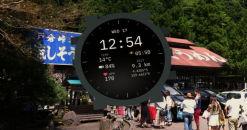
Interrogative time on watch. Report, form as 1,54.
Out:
12,54
